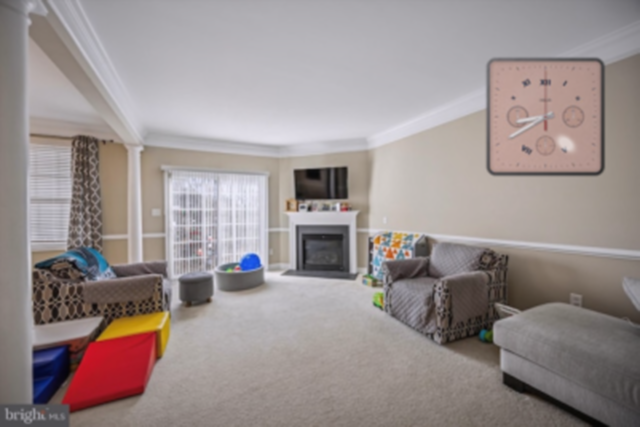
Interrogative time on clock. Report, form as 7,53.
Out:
8,40
